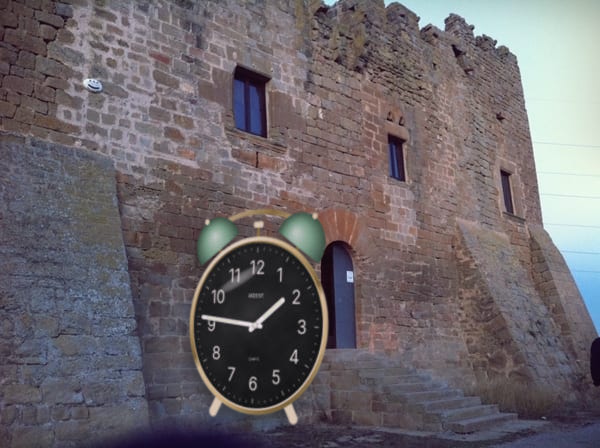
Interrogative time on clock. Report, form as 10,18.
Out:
1,46
